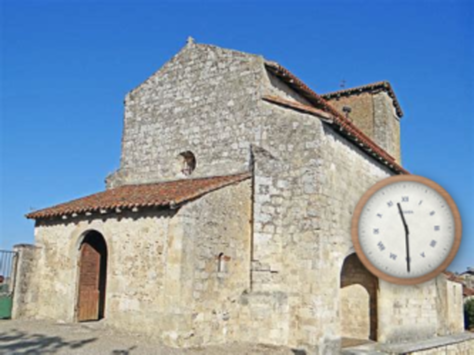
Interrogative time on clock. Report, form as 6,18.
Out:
11,30
